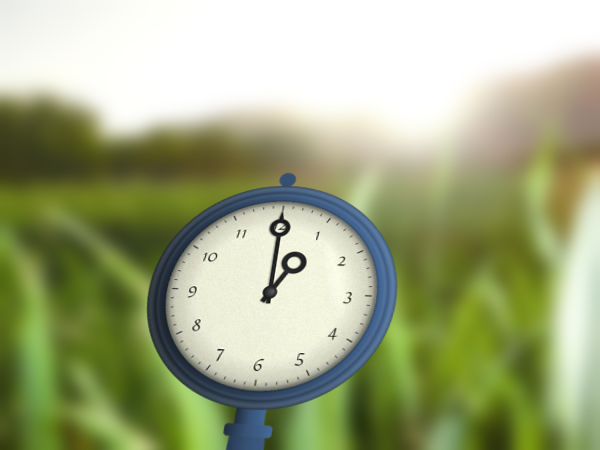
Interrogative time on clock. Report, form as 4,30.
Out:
1,00
